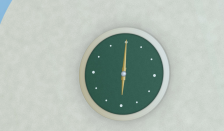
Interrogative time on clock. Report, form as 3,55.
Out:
6,00
